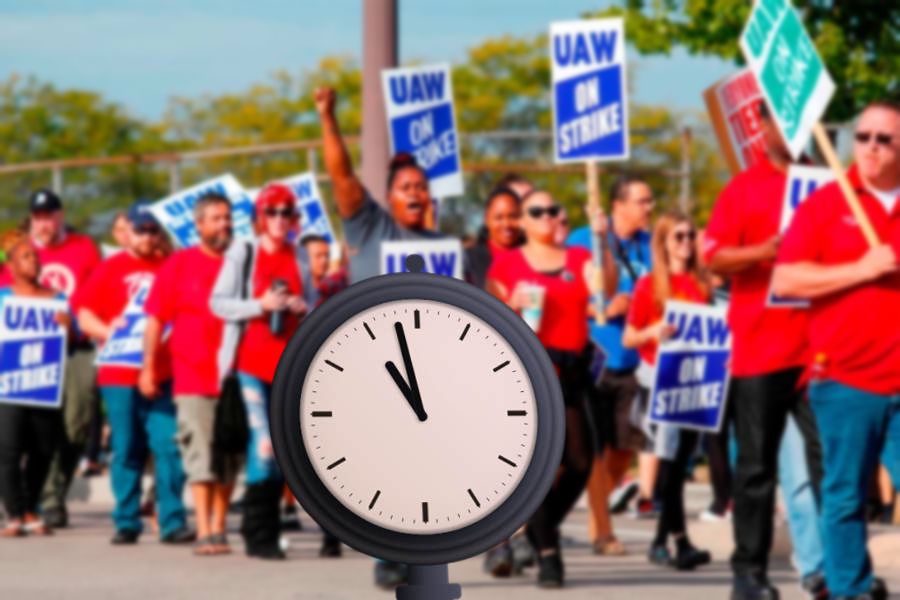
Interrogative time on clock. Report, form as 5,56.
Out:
10,58
